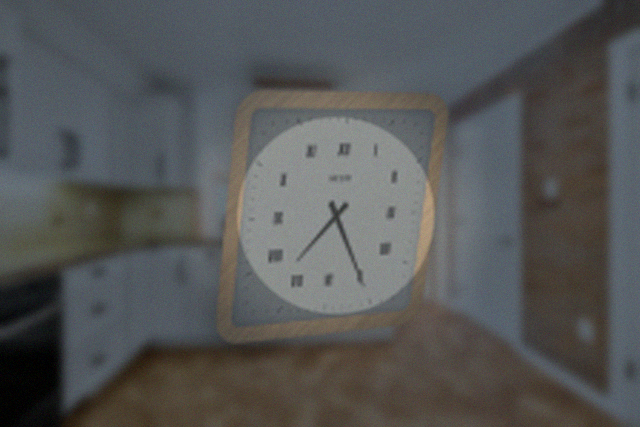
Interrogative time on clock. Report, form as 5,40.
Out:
7,25
